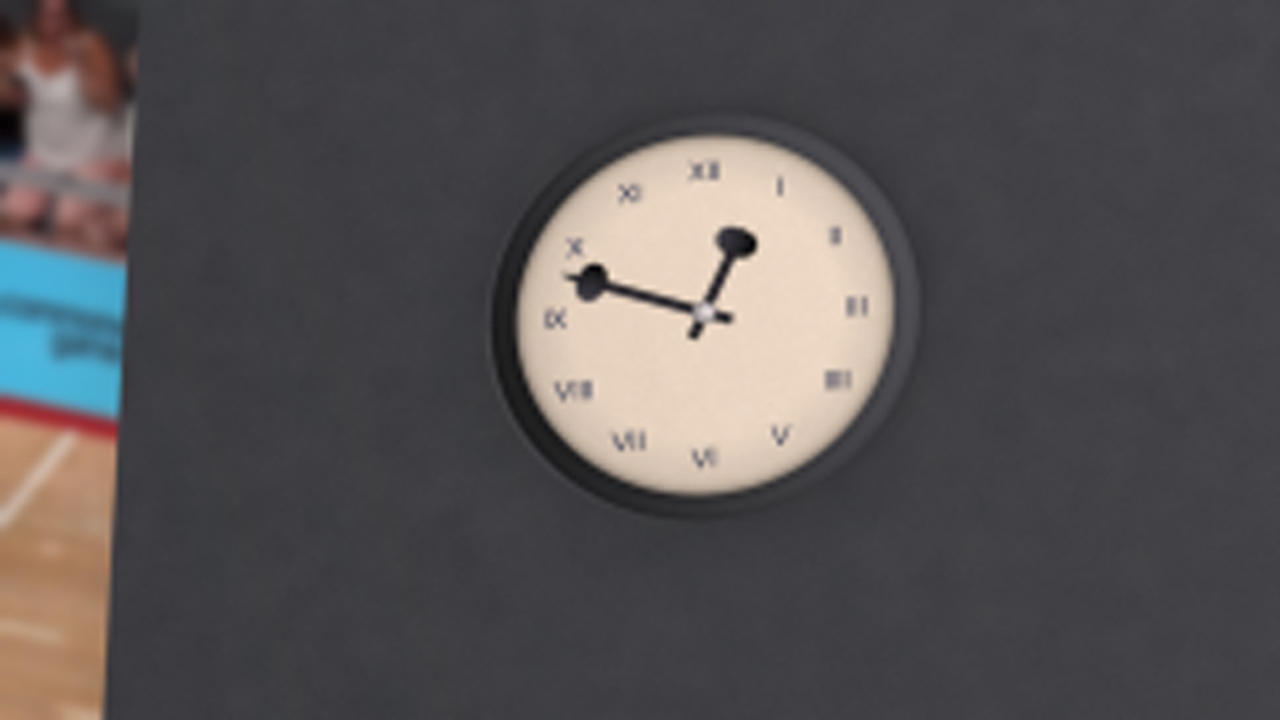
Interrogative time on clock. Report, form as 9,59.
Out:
12,48
